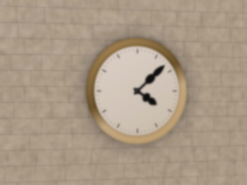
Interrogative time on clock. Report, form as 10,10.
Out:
4,08
